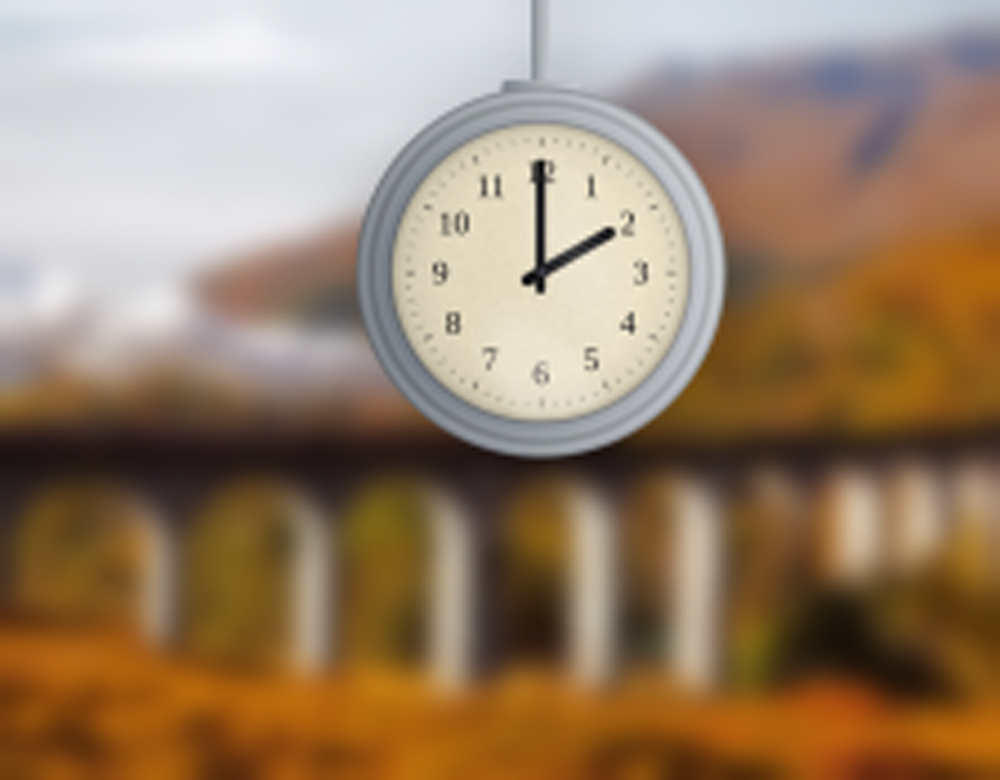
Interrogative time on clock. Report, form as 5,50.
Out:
2,00
